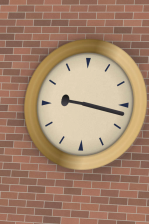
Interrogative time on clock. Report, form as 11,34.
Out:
9,17
